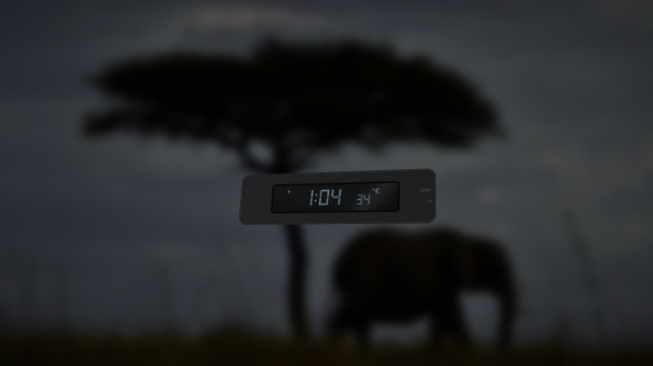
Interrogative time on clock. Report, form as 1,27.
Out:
1,04
